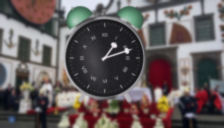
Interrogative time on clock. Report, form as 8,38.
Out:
1,12
